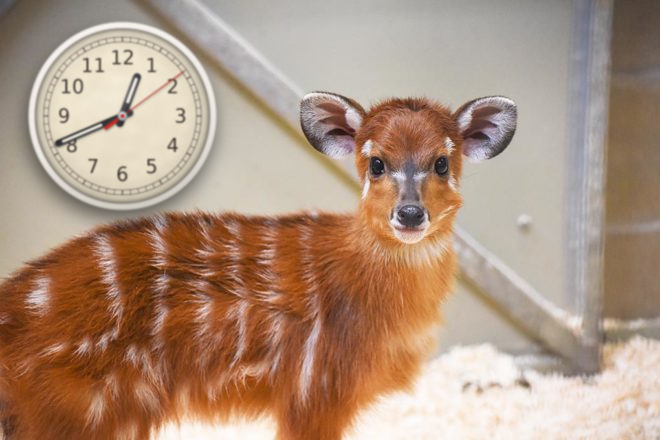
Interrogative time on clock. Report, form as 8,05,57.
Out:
12,41,09
